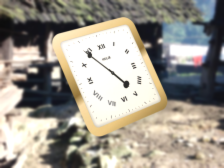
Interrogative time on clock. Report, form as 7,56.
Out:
4,54
